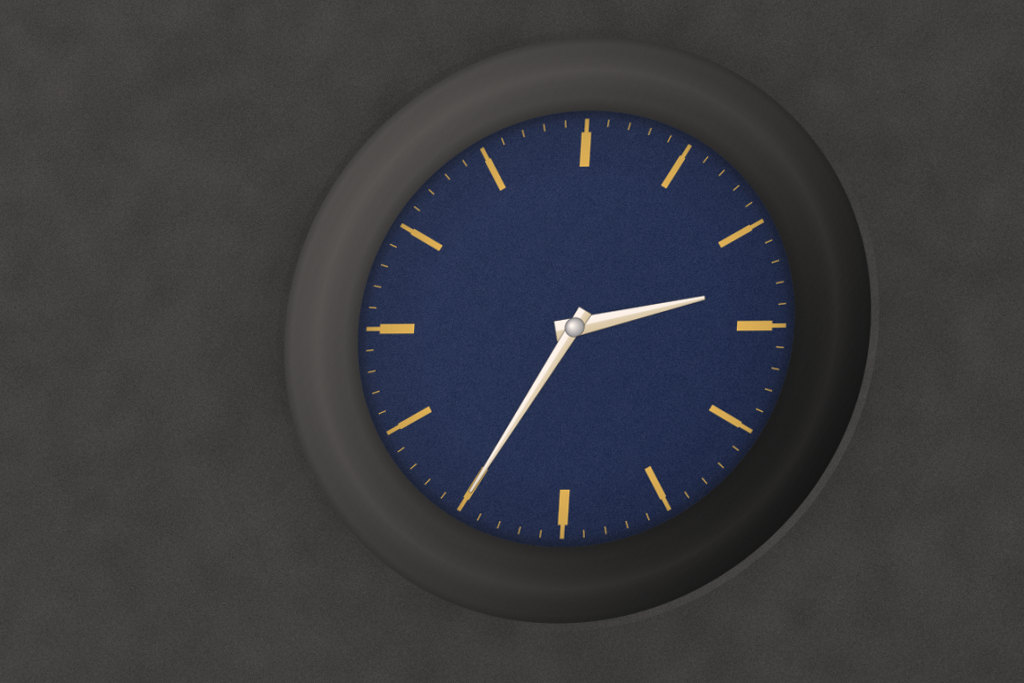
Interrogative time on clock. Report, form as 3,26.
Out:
2,35
